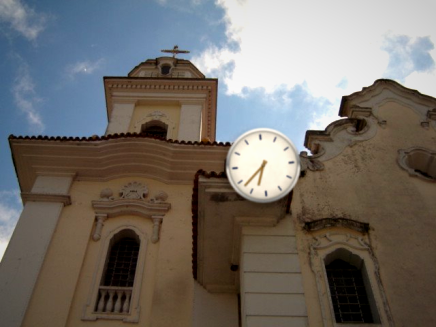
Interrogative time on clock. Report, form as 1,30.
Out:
6,38
